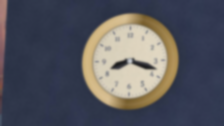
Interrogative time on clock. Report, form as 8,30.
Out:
8,18
